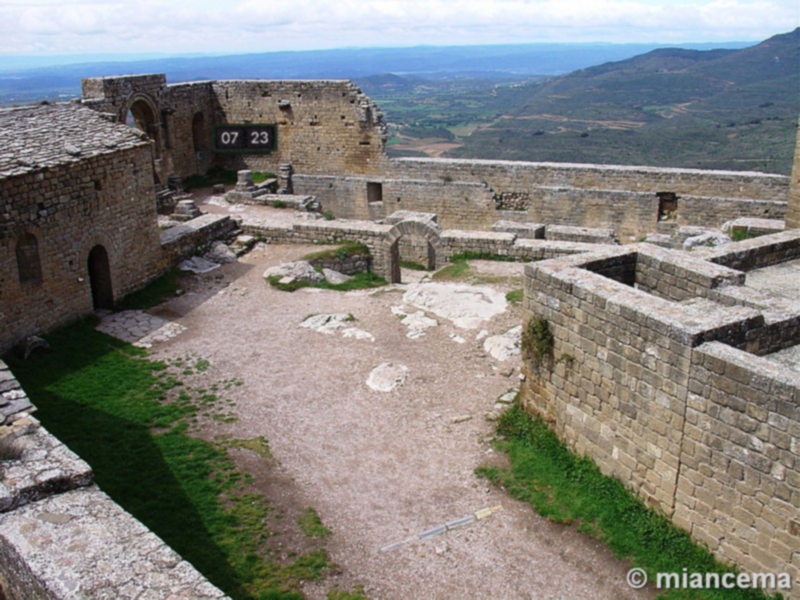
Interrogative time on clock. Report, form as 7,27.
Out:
7,23
